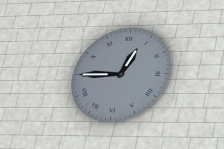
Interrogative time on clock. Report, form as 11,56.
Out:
12,45
